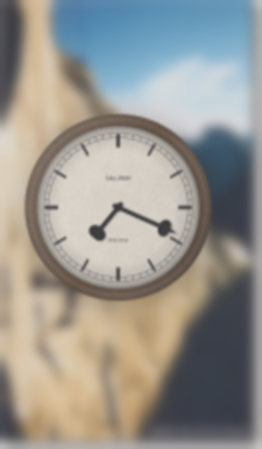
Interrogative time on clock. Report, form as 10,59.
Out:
7,19
